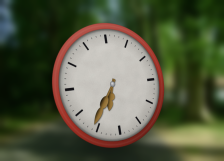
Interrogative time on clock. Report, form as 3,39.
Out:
6,36
